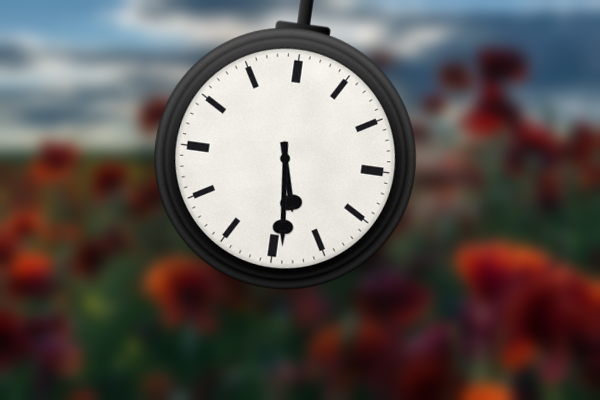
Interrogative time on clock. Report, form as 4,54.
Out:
5,29
